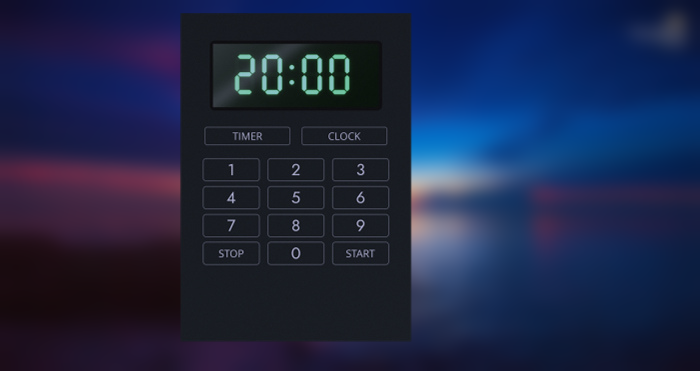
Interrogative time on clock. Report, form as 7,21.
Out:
20,00
